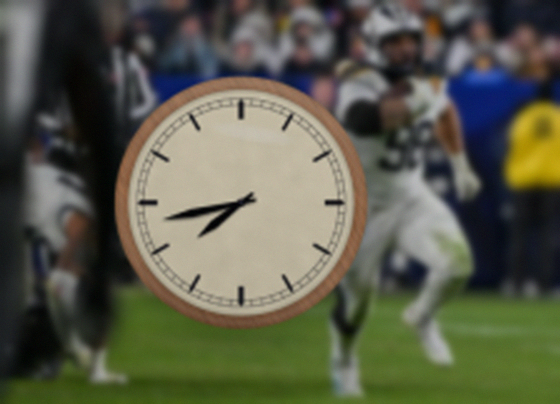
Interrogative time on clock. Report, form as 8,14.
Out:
7,43
